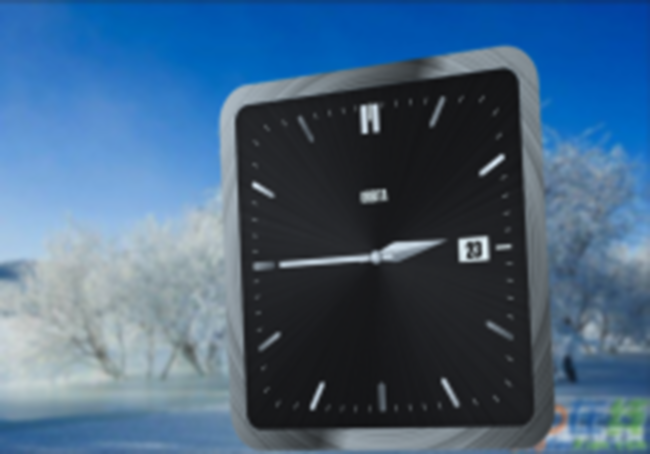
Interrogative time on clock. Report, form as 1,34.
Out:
2,45
